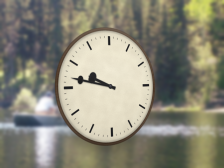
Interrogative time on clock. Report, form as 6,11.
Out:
9,47
